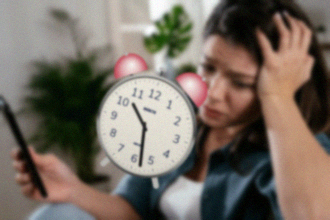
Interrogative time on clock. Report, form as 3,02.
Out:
10,28
